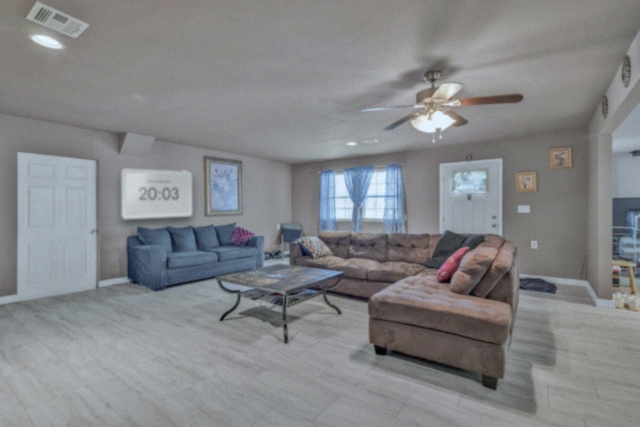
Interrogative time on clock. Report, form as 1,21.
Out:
20,03
